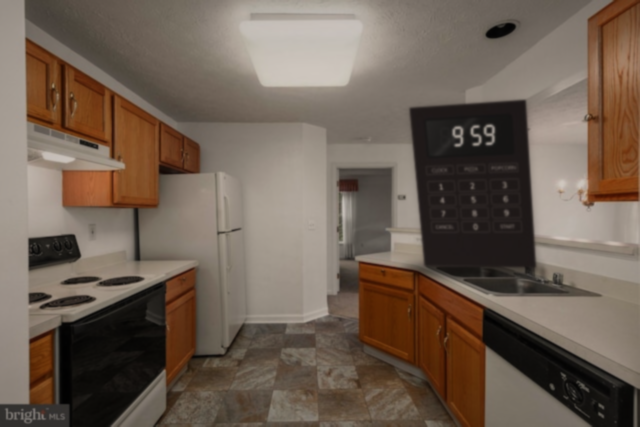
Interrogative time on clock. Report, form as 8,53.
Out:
9,59
